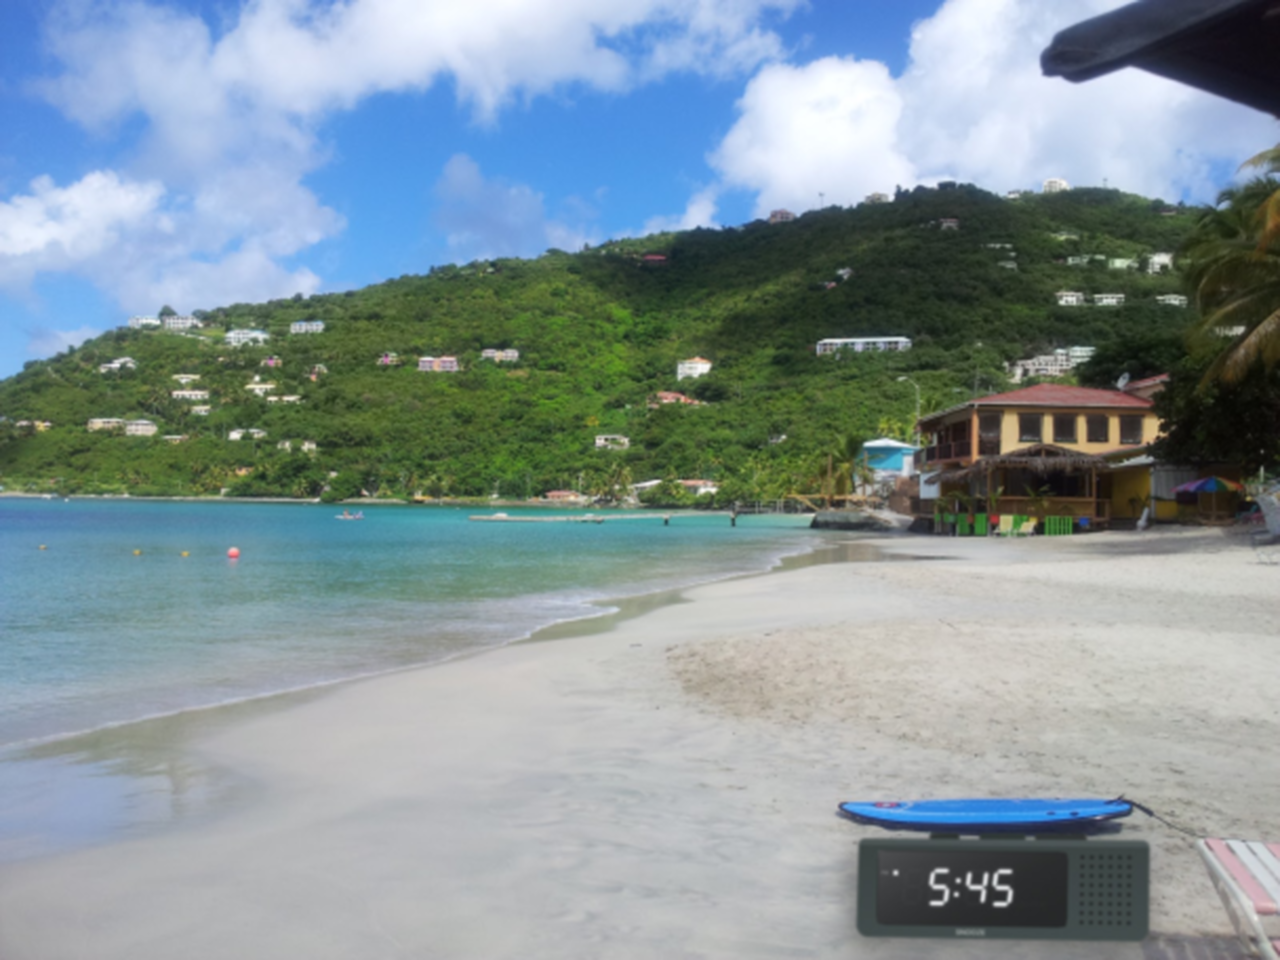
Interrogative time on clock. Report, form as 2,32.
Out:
5,45
